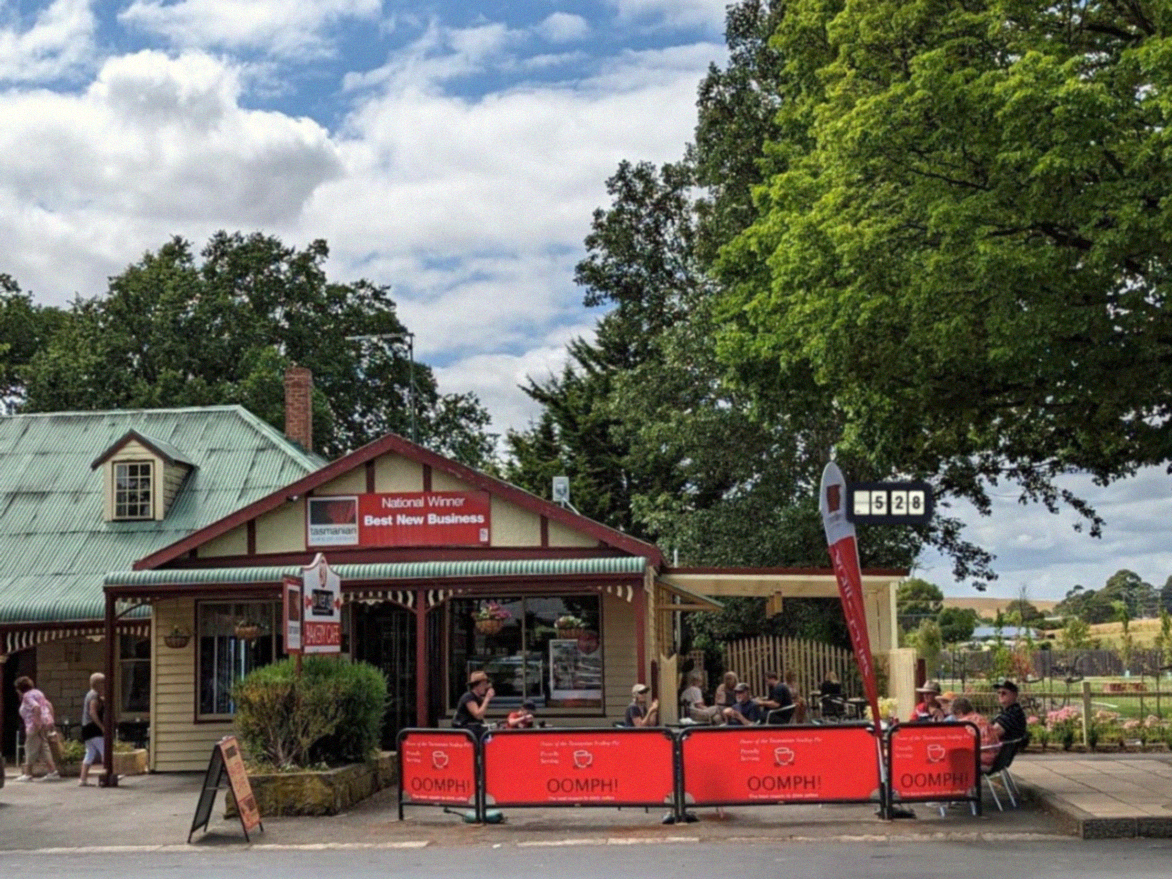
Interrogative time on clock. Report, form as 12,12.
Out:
5,28
